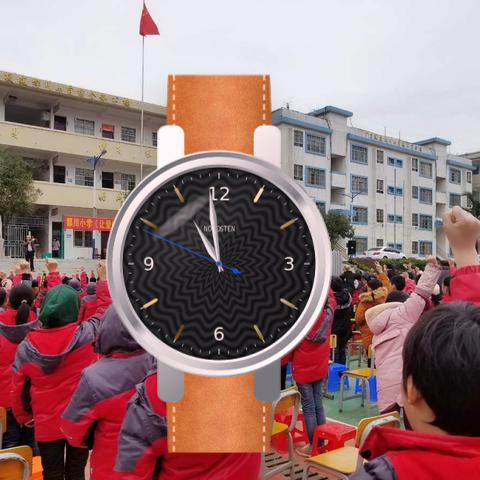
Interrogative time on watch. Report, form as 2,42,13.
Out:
10,58,49
